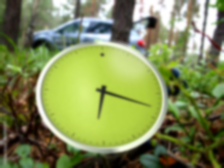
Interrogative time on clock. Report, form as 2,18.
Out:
6,18
